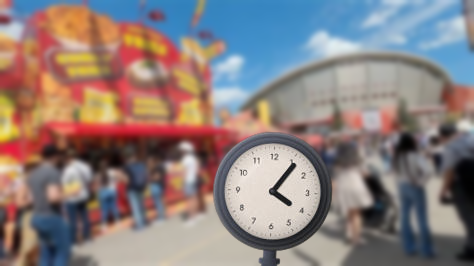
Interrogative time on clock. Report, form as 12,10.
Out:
4,06
